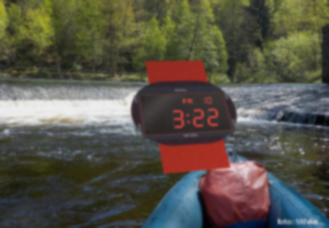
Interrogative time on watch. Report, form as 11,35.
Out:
3,22
